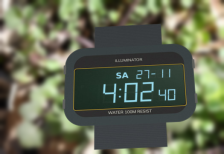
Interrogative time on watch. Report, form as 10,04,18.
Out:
4,02,40
